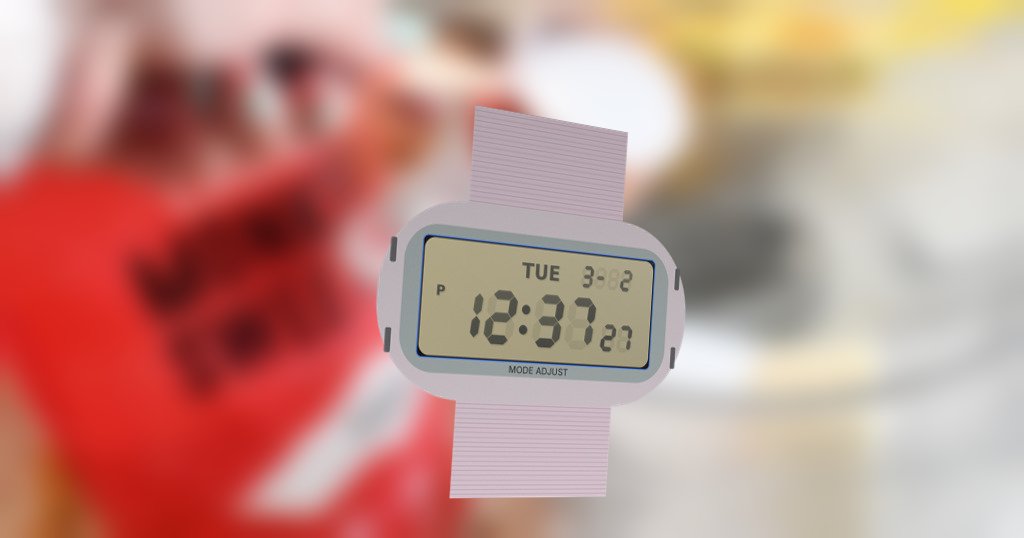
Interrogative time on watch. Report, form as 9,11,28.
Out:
12,37,27
